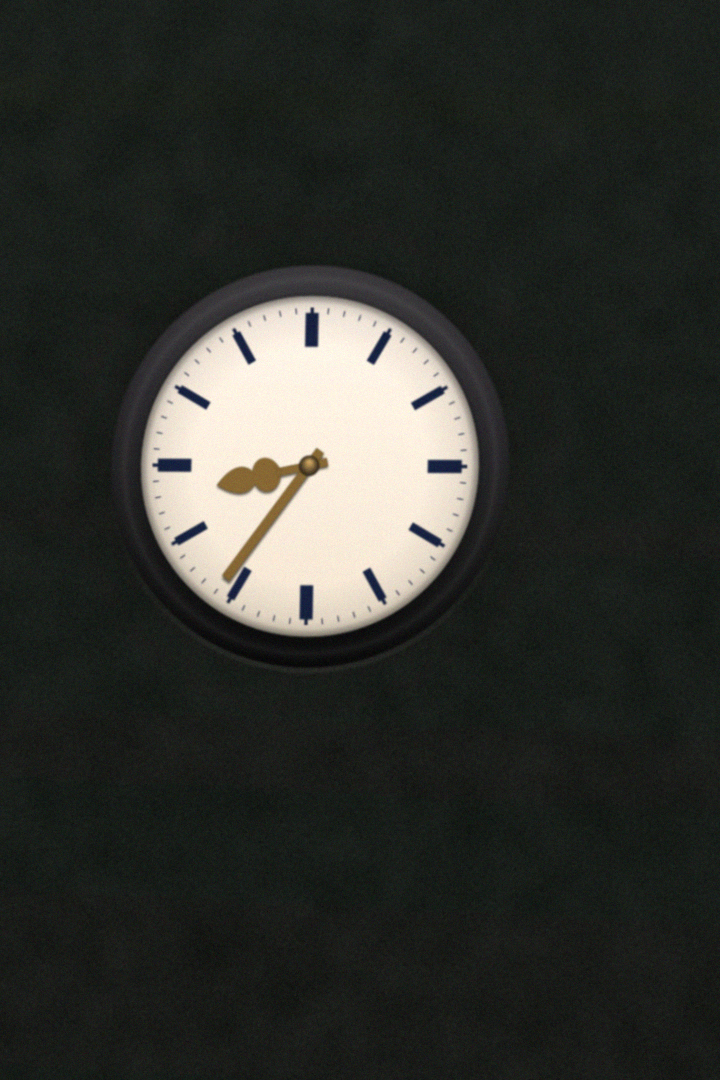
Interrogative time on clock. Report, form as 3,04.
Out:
8,36
